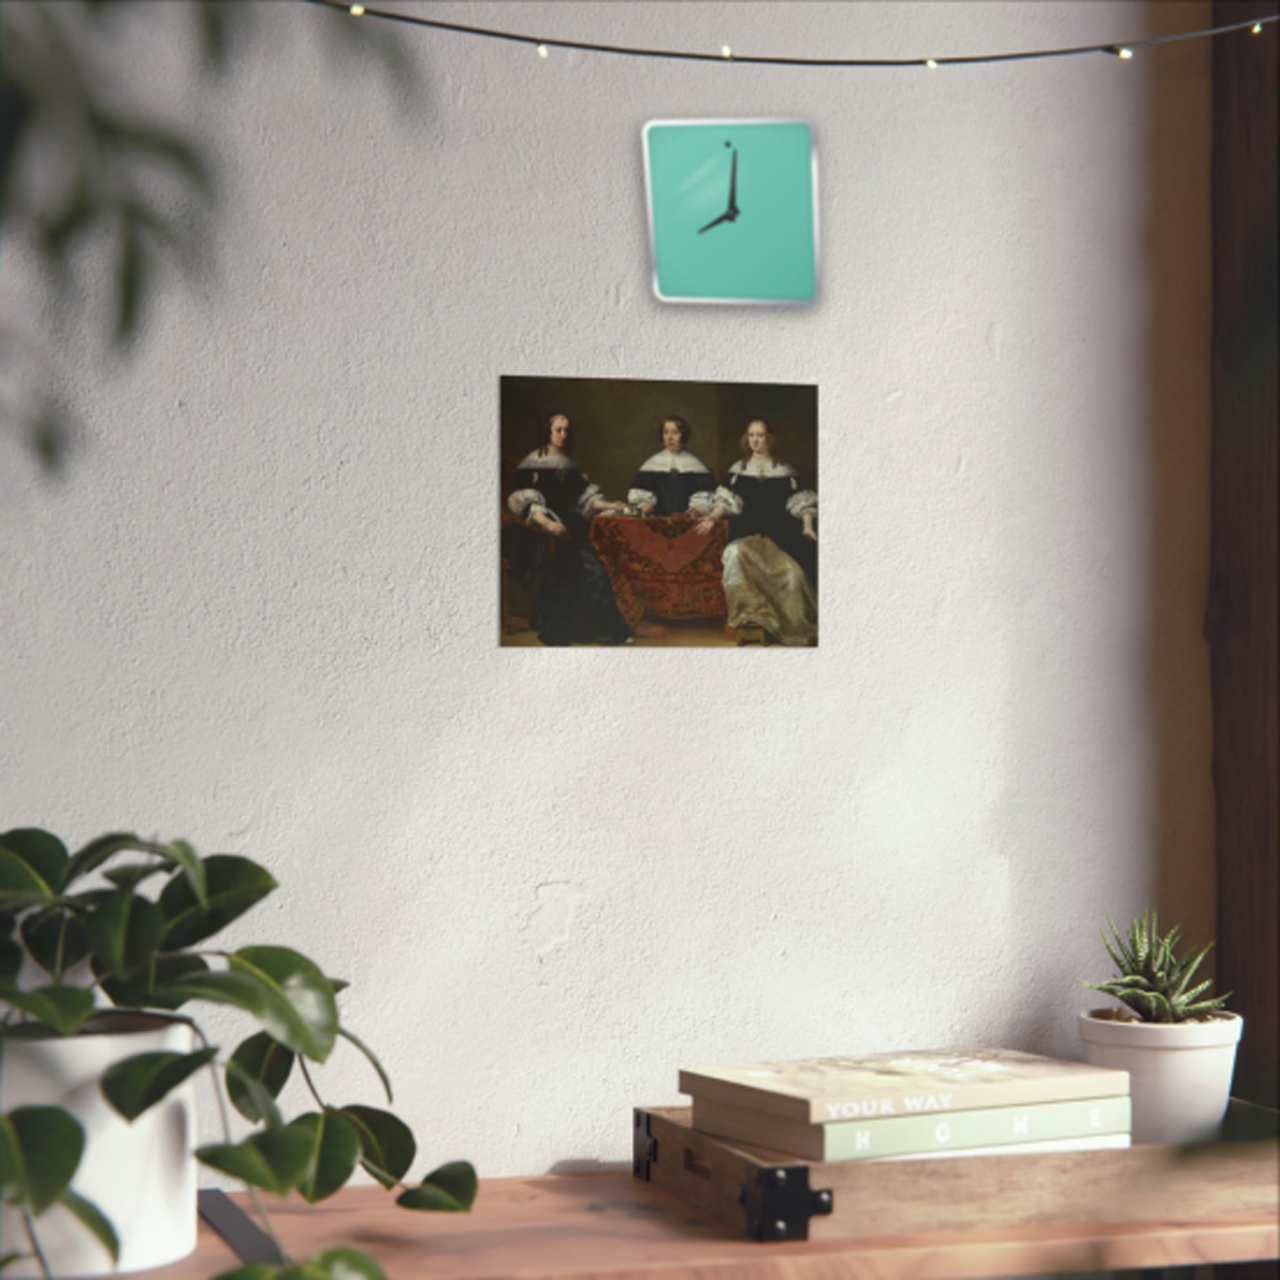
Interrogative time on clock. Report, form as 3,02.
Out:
8,01
